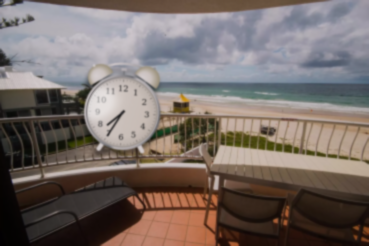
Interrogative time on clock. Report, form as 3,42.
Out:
7,35
